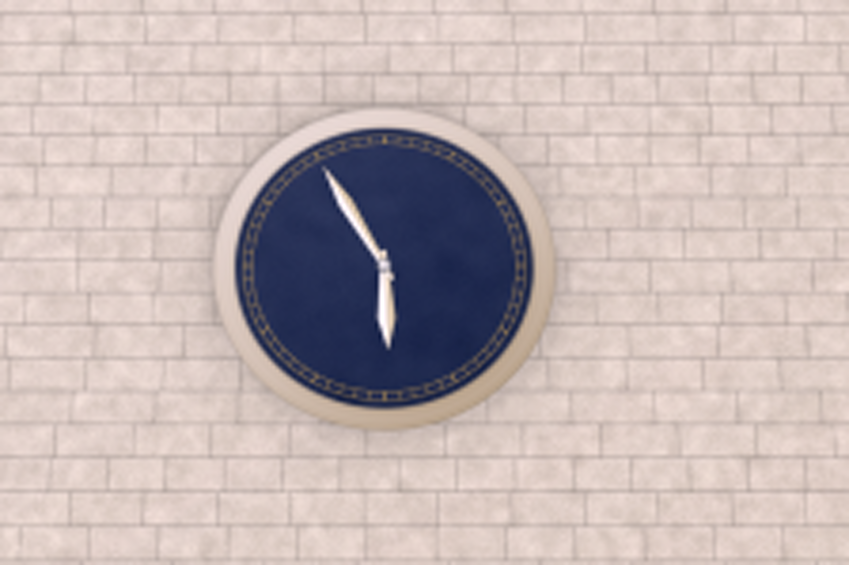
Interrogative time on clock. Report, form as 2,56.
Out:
5,55
